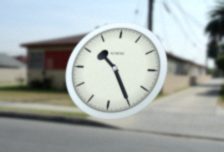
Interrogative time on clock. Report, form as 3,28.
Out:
10,25
